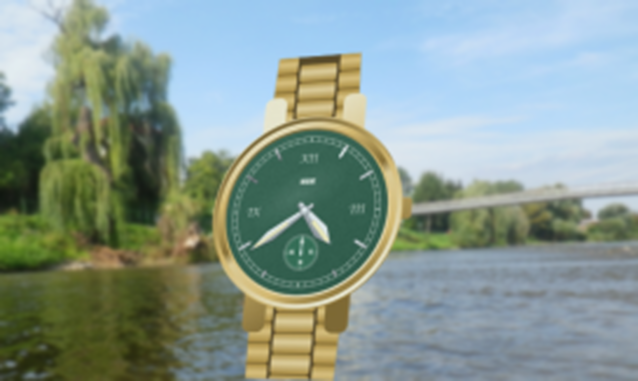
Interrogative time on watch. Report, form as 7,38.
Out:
4,39
